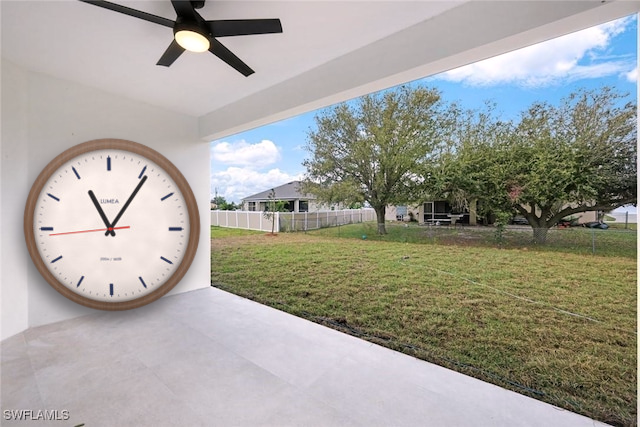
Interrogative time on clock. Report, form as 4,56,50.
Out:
11,05,44
